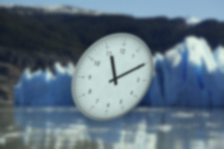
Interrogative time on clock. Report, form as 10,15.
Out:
11,10
